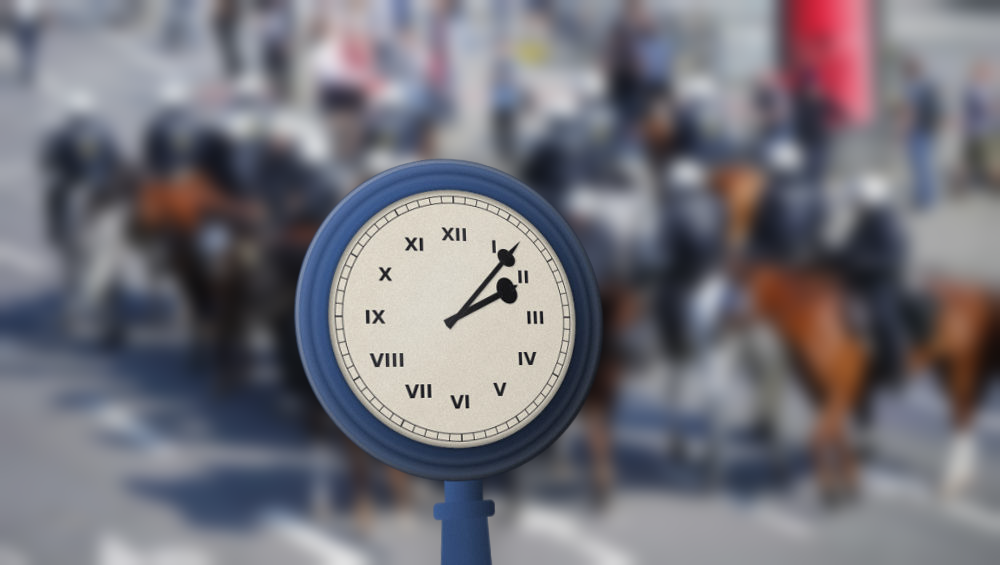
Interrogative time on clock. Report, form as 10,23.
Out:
2,07
